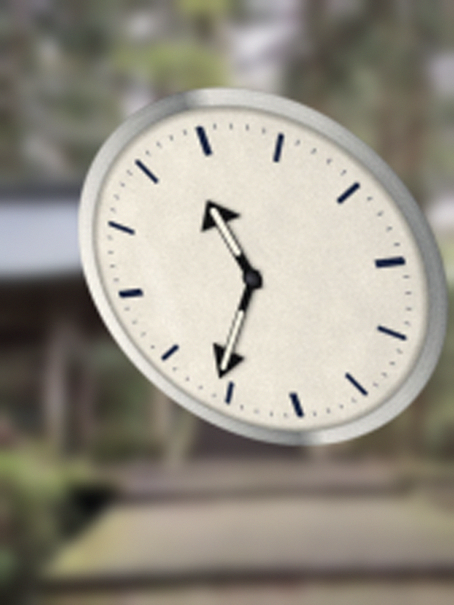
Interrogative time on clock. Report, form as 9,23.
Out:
11,36
